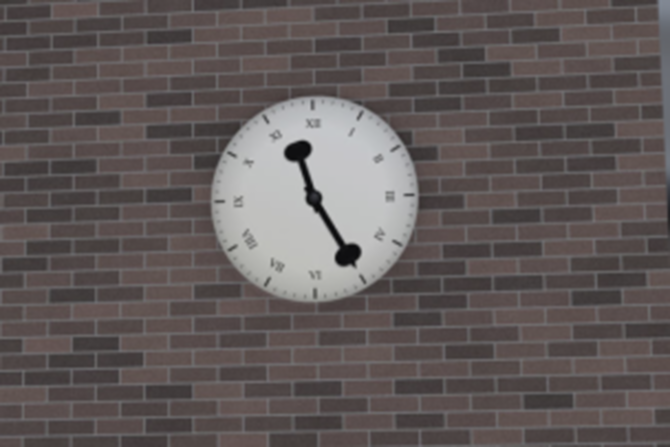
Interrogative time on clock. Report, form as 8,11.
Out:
11,25
